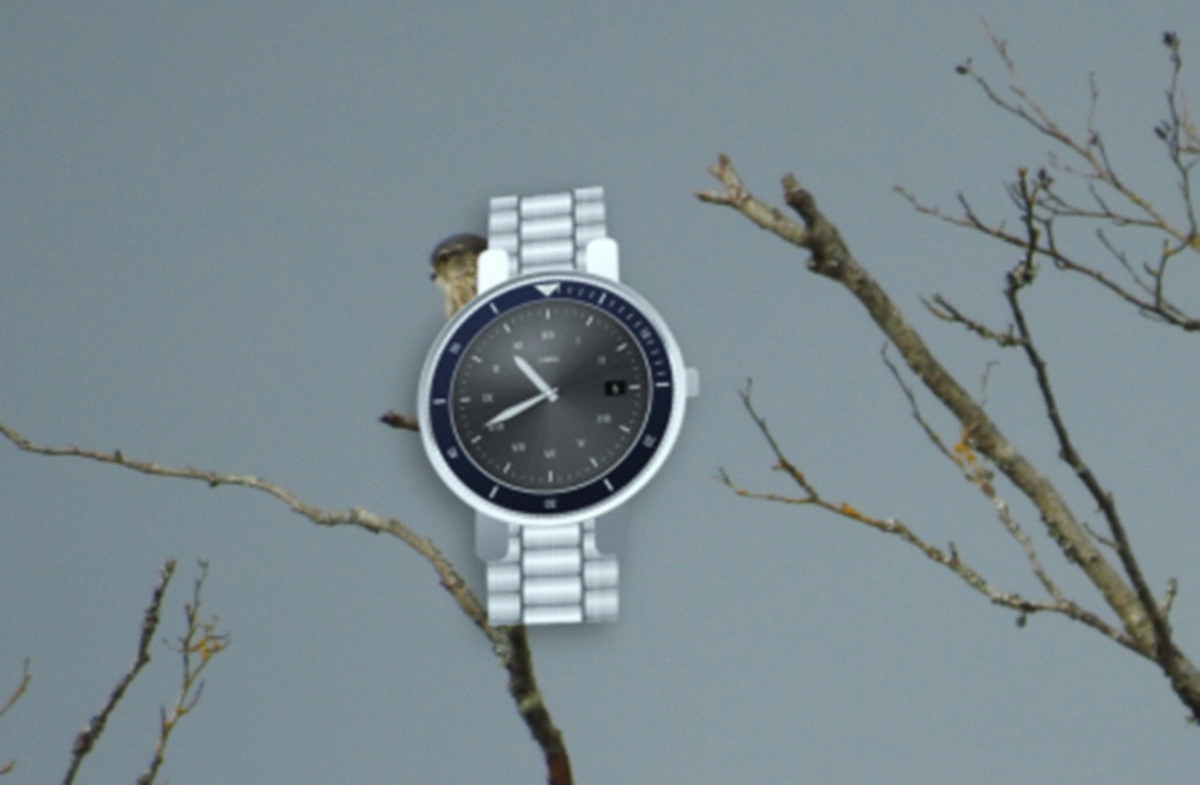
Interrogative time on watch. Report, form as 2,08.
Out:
10,41
